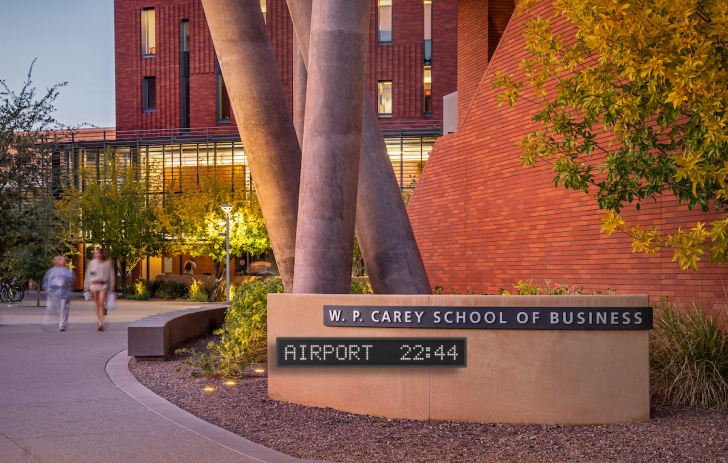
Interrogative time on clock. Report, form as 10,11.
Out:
22,44
